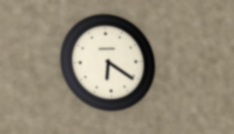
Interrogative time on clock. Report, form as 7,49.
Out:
6,21
